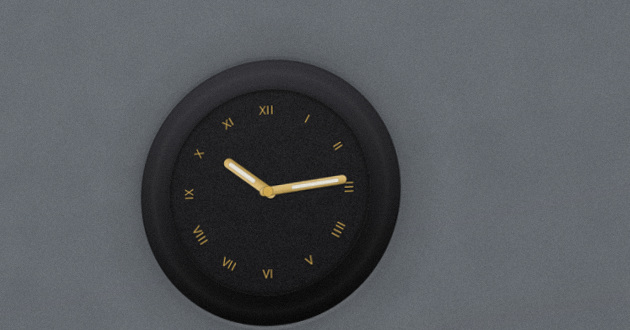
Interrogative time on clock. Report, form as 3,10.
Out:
10,14
